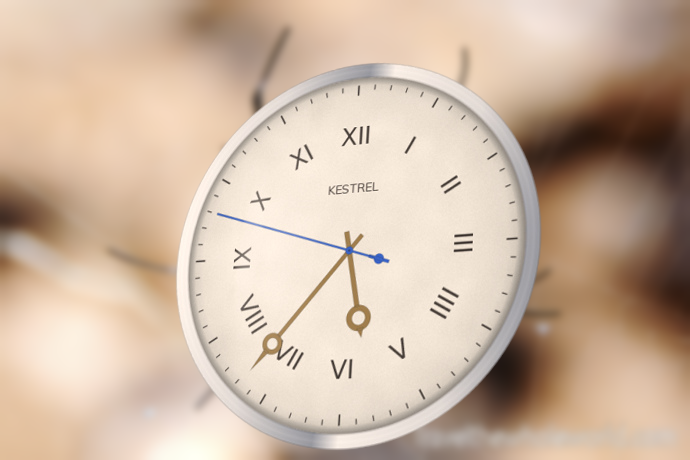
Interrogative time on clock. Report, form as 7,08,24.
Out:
5,36,48
